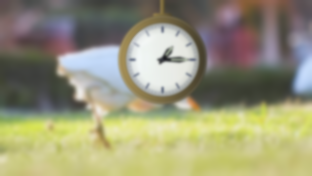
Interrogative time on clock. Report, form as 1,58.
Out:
1,15
